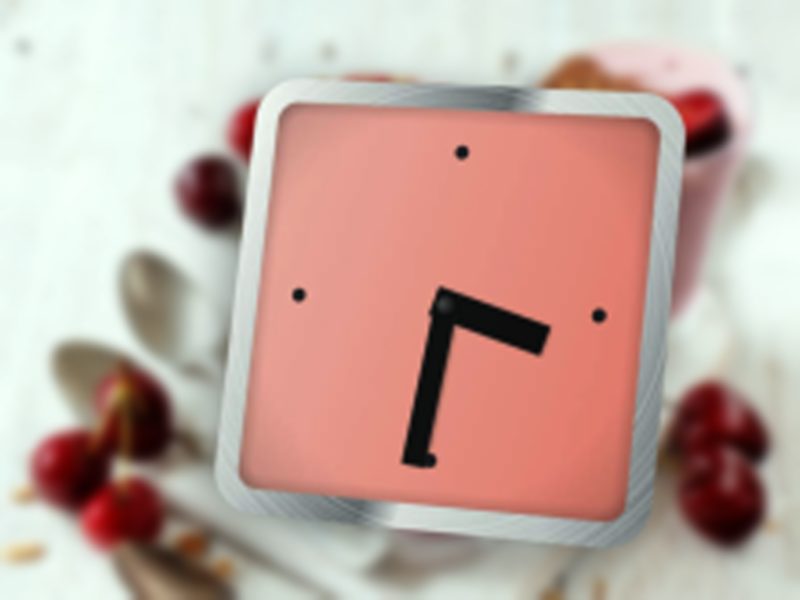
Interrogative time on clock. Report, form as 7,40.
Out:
3,31
